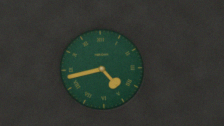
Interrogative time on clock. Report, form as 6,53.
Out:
4,43
